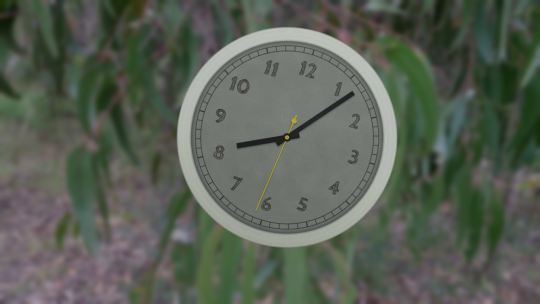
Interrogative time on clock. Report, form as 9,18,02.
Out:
8,06,31
